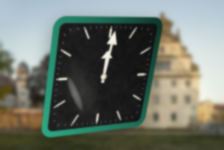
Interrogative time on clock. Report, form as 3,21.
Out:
12,01
